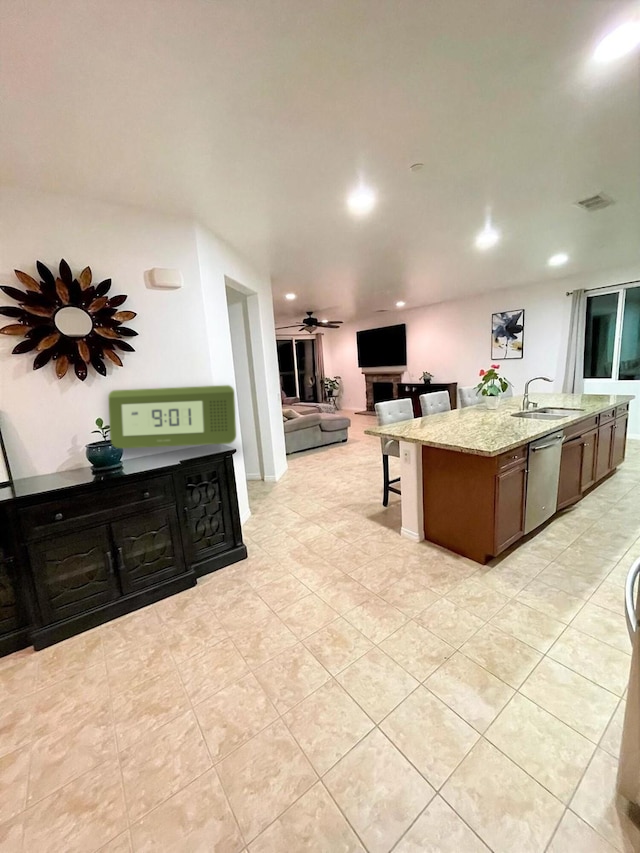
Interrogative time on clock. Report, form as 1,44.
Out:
9,01
